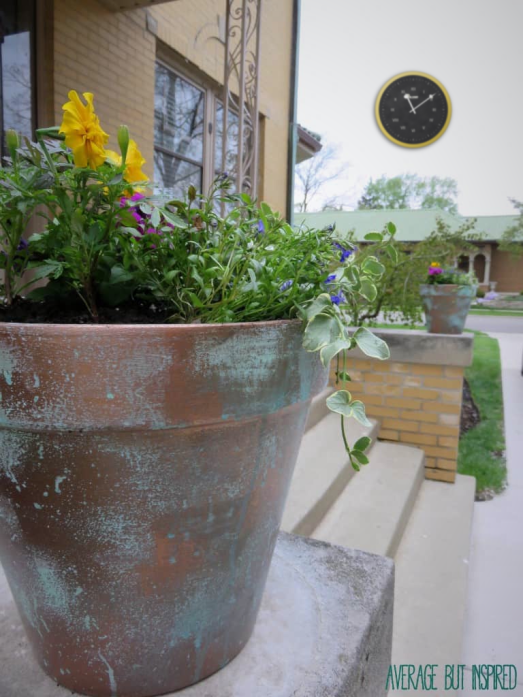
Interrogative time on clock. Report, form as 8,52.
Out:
11,09
